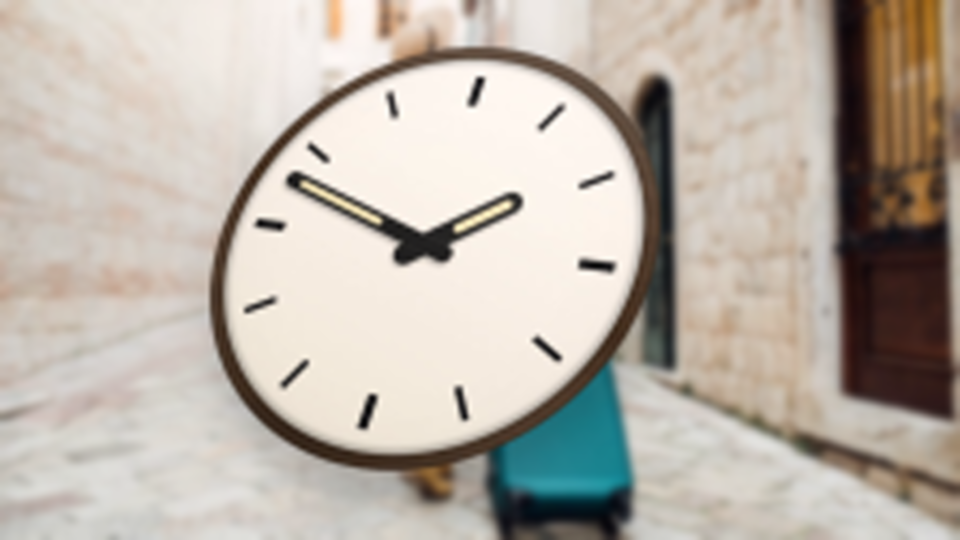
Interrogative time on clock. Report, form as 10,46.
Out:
1,48
